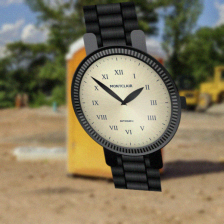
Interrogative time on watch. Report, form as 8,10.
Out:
1,52
